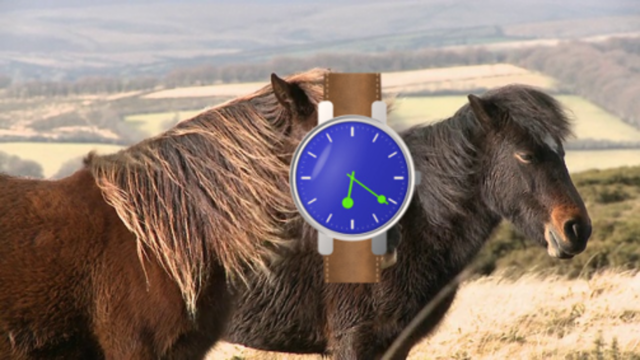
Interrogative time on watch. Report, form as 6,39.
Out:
6,21
